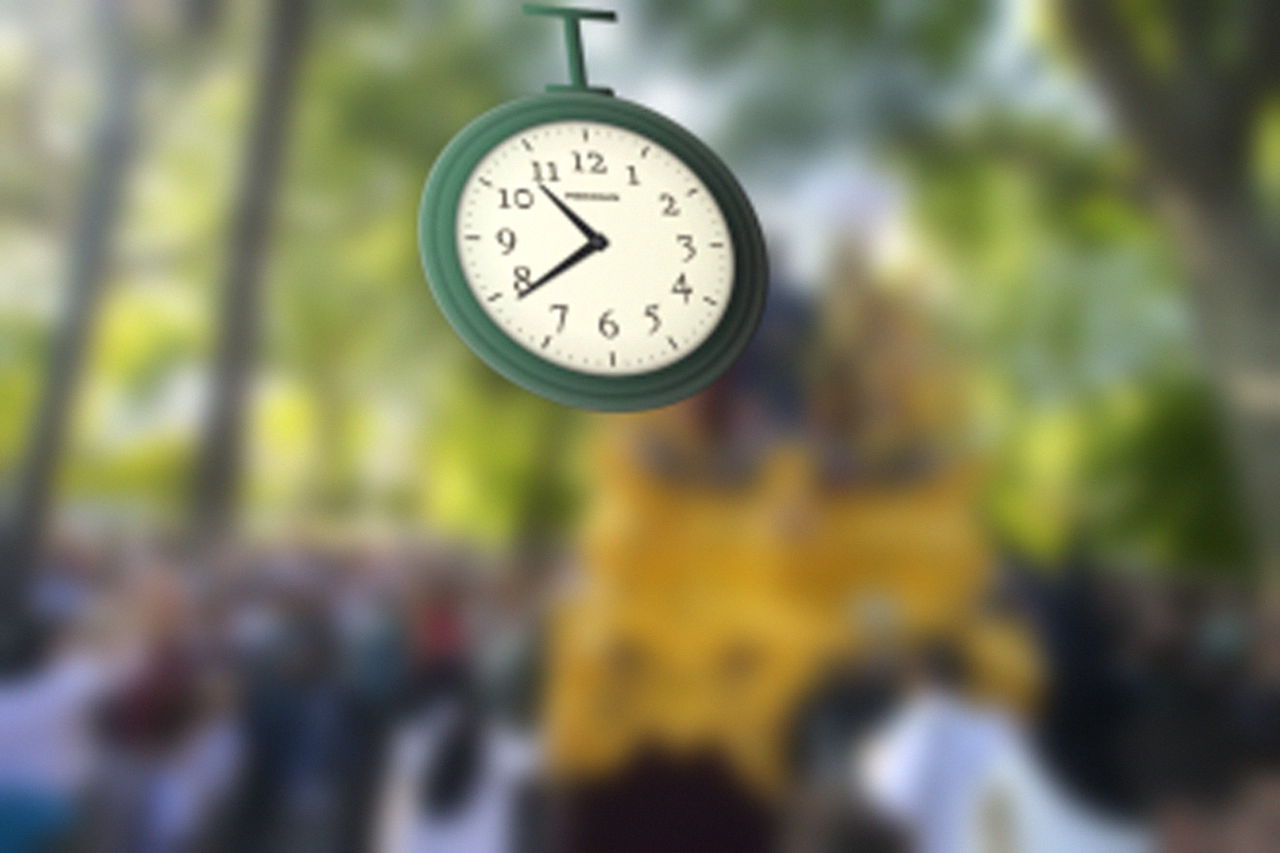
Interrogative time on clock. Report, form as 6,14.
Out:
10,39
